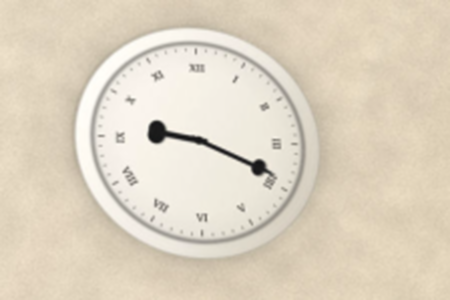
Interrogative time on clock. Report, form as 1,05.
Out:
9,19
